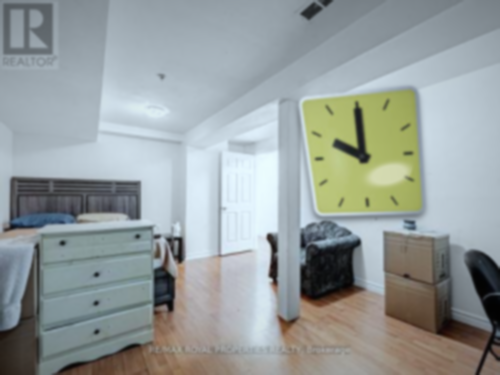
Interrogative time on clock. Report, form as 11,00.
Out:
10,00
